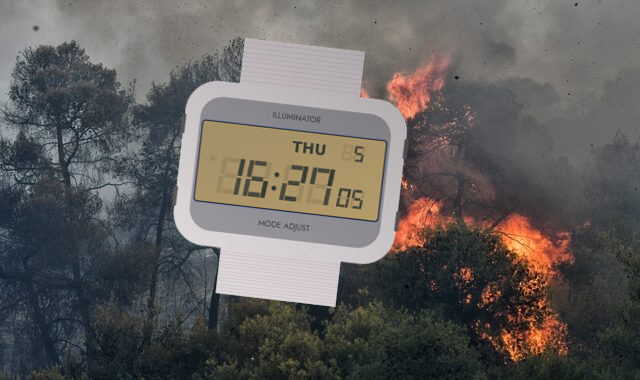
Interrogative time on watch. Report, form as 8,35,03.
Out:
16,27,05
